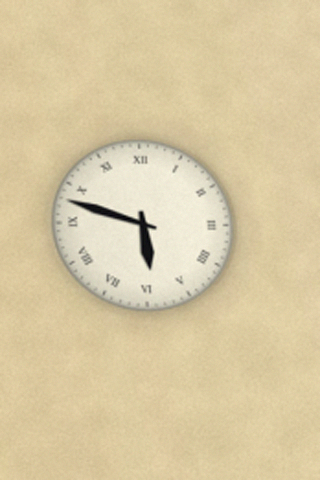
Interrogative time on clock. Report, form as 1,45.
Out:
5,48
